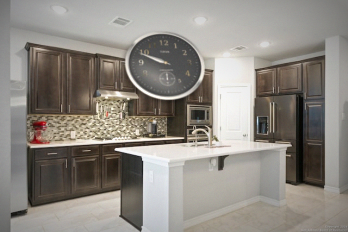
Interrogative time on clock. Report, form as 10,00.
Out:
9,49
